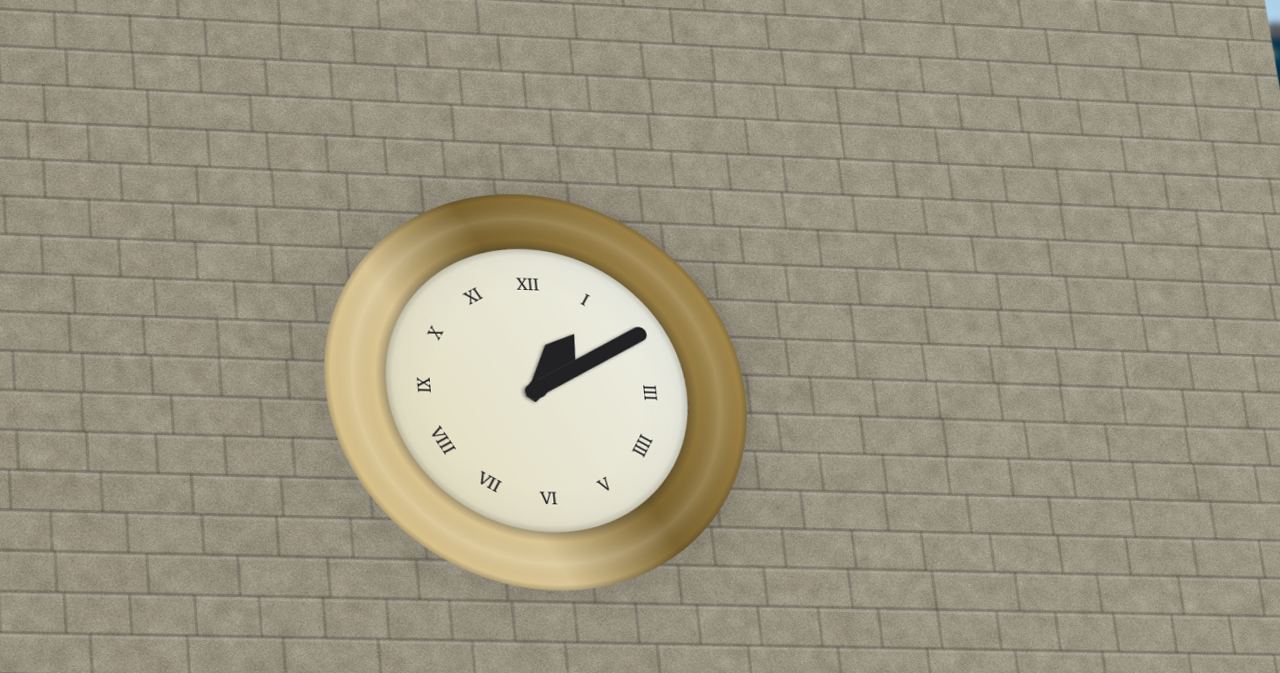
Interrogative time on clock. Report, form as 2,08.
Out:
1,10
